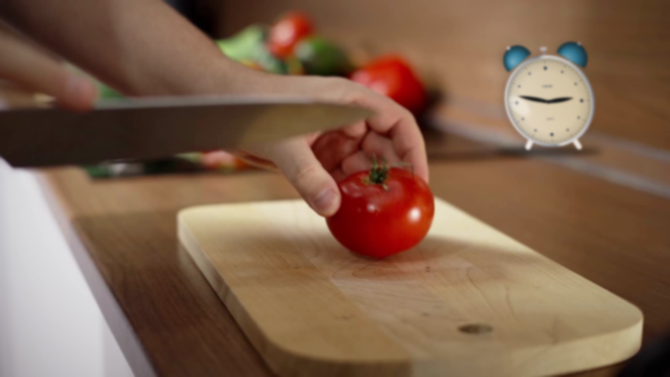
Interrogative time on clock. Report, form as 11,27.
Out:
2,47
